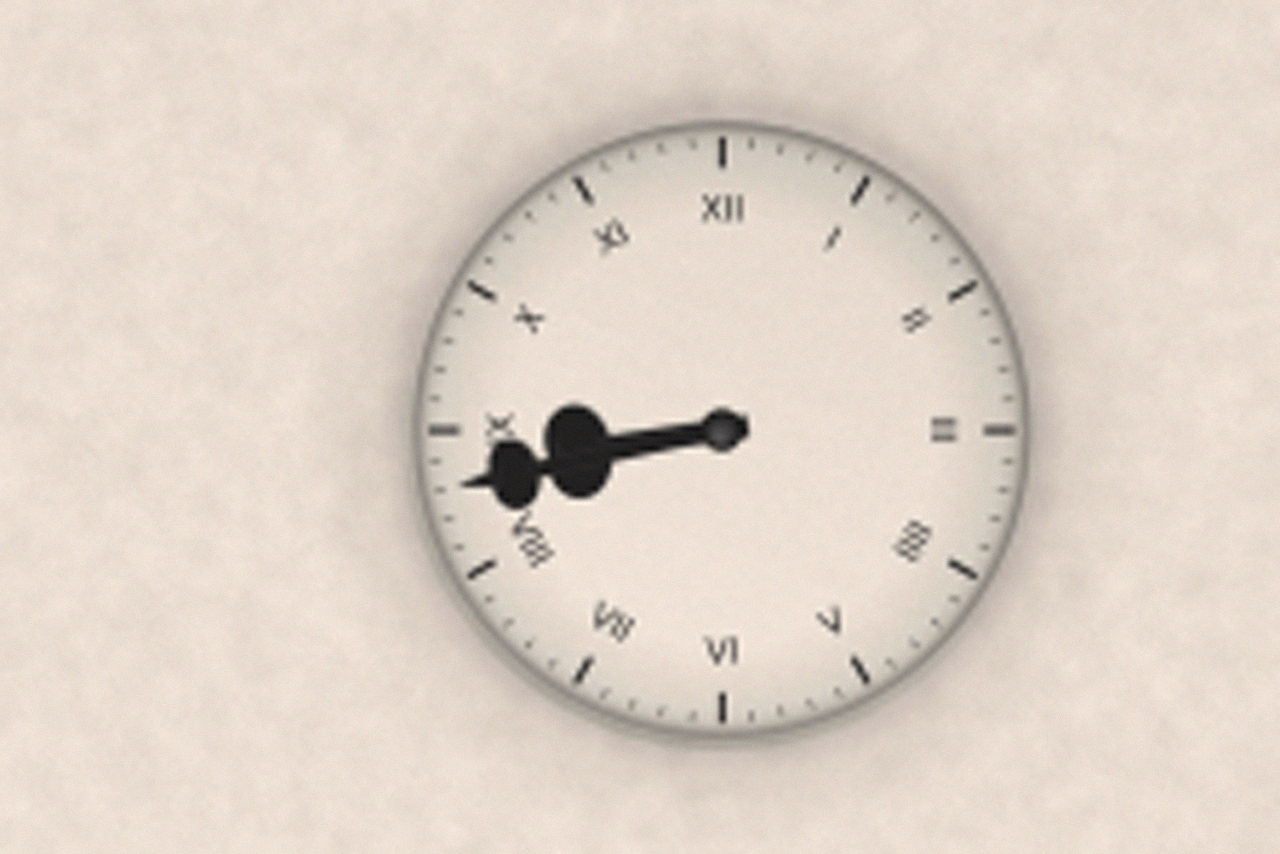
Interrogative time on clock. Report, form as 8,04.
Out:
8,43
